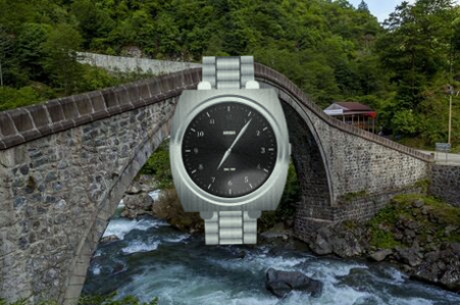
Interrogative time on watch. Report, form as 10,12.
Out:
7,06
